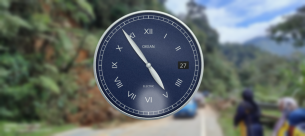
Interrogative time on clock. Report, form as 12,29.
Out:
4,54
